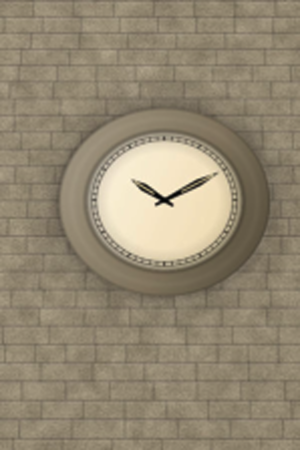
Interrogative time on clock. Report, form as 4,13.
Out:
10,10
